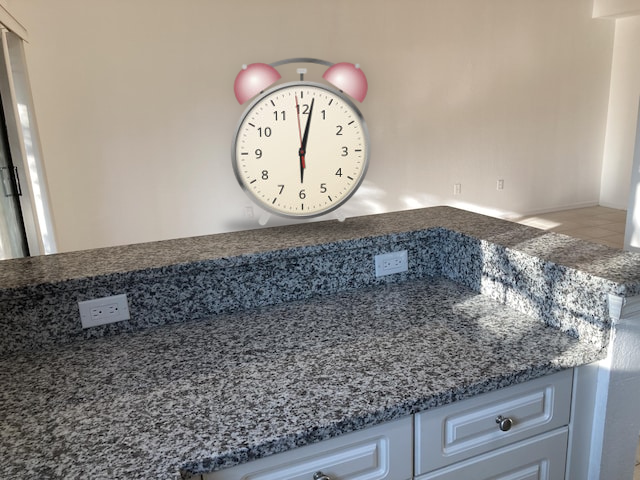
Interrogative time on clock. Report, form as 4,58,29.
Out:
6,01,59
